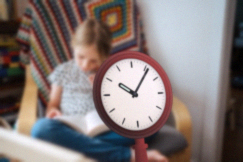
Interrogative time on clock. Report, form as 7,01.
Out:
10,06
